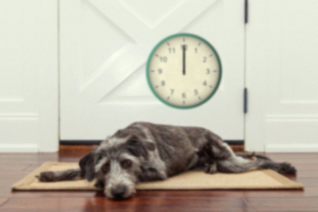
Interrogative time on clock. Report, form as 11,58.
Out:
12,00
